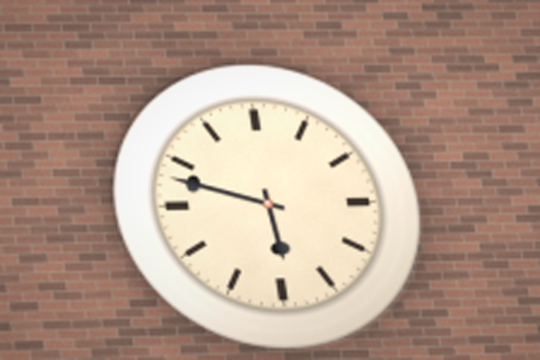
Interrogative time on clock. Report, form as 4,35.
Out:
5,48
